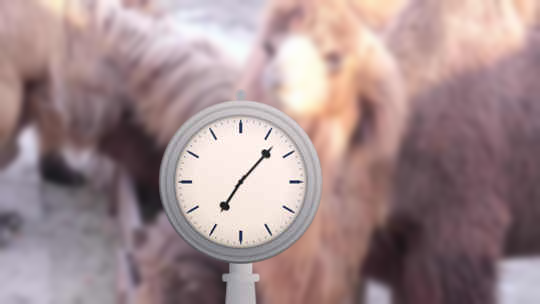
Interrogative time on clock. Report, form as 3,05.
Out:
7,07
